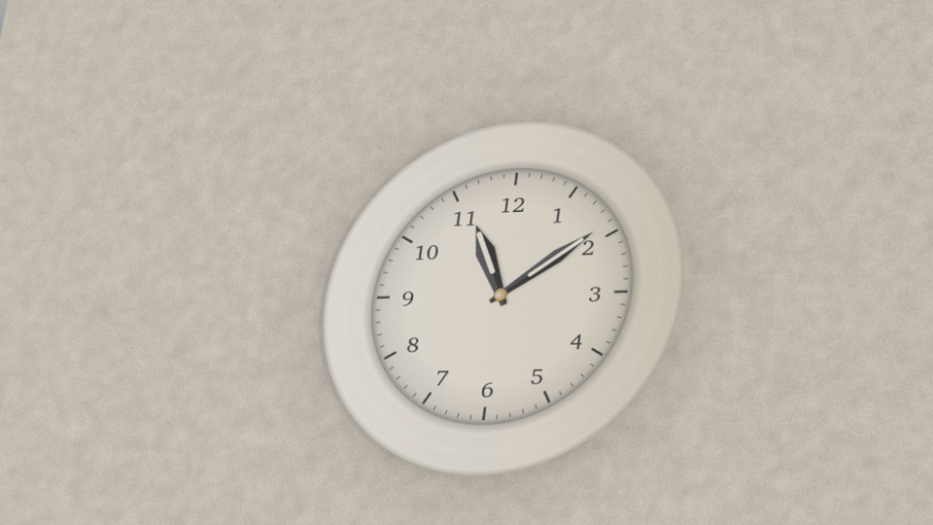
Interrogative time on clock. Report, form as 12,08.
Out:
11,09
